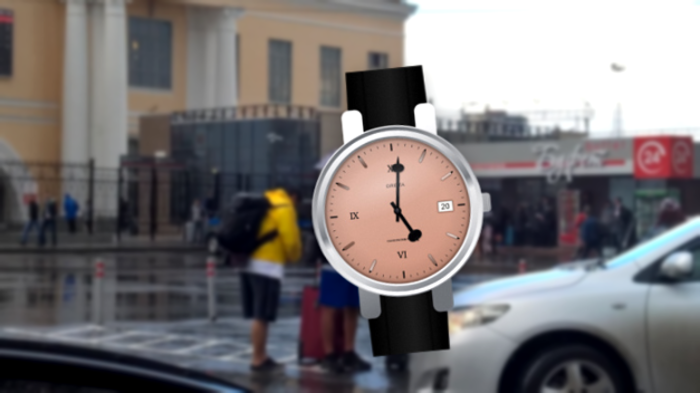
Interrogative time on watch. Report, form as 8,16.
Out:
5,01
